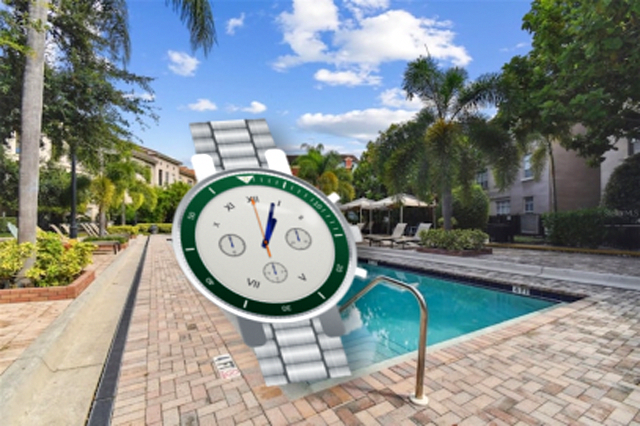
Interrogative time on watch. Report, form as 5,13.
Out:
1,04
